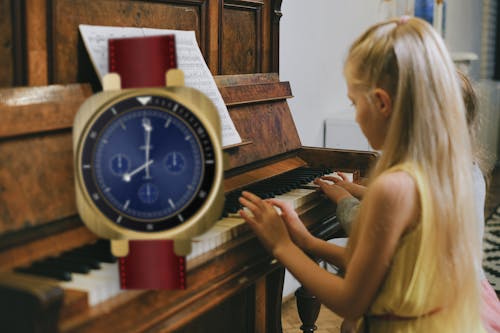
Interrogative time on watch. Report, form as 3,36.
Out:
8,01
